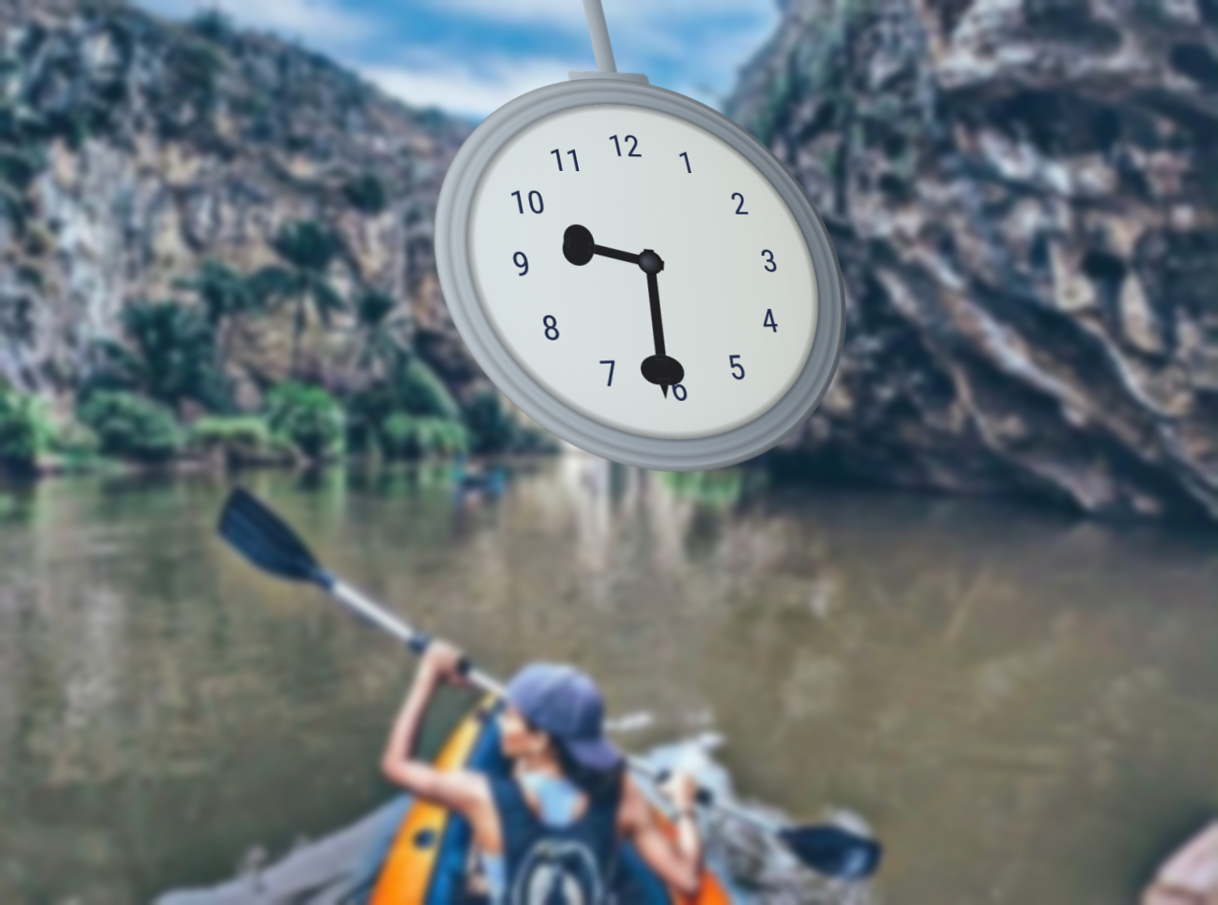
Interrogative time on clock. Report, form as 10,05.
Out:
9,31
